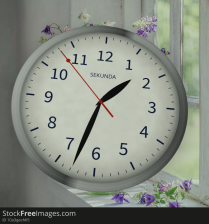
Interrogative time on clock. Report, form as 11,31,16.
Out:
1,32,53
